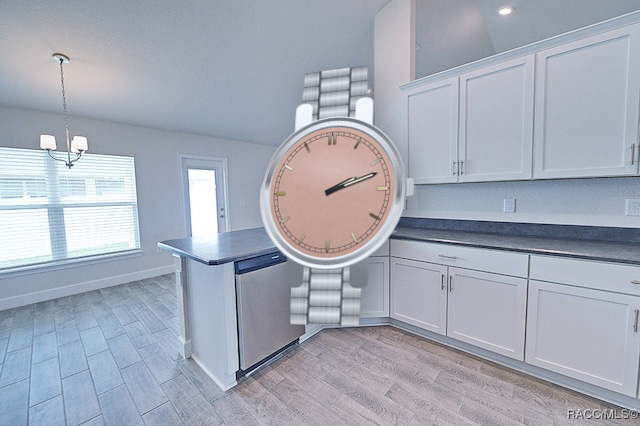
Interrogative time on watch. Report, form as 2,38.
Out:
2,12
